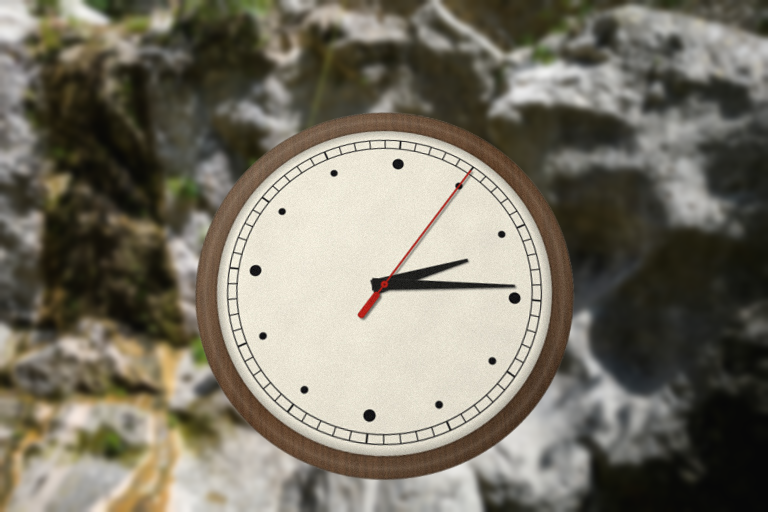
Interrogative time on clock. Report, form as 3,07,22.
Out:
2,14,05
